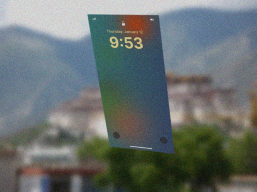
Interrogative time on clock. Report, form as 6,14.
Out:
9,53
